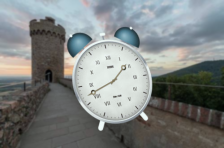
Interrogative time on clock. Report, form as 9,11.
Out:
1,42
